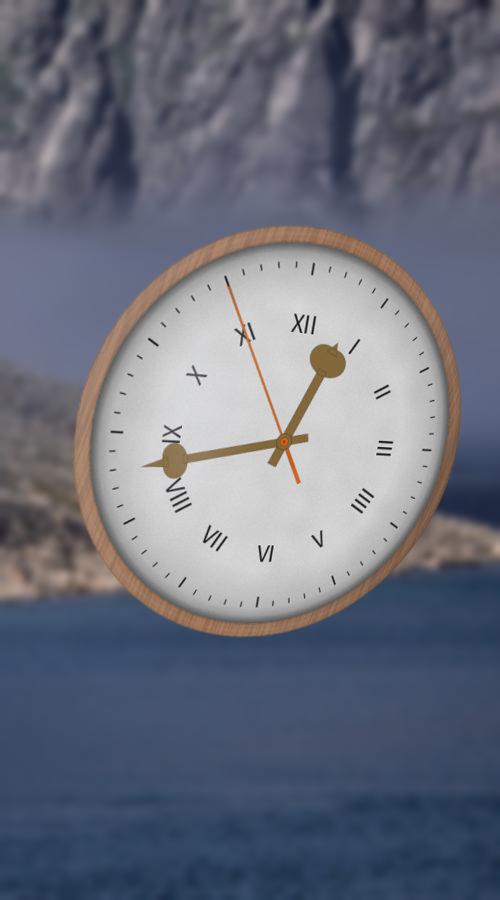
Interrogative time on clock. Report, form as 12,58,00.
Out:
12,42,55
